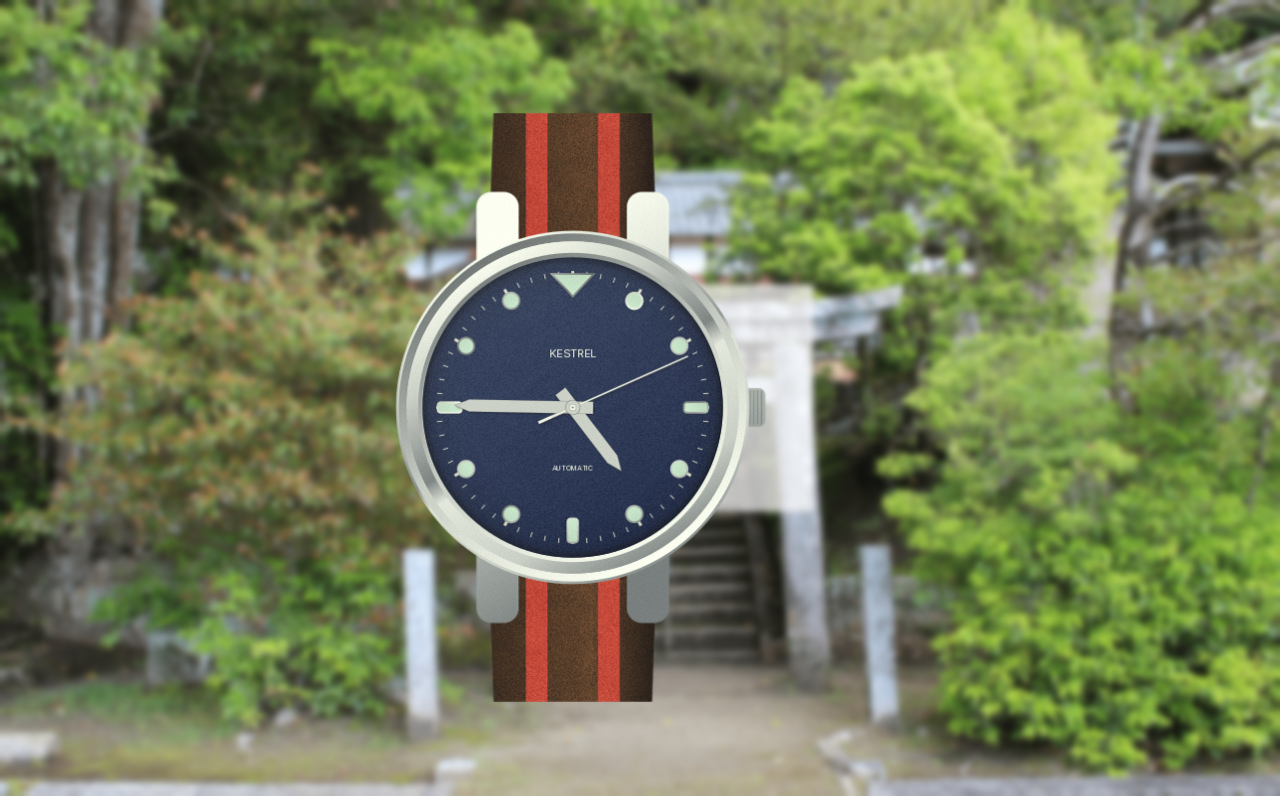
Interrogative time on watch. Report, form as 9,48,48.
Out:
4,45,11
